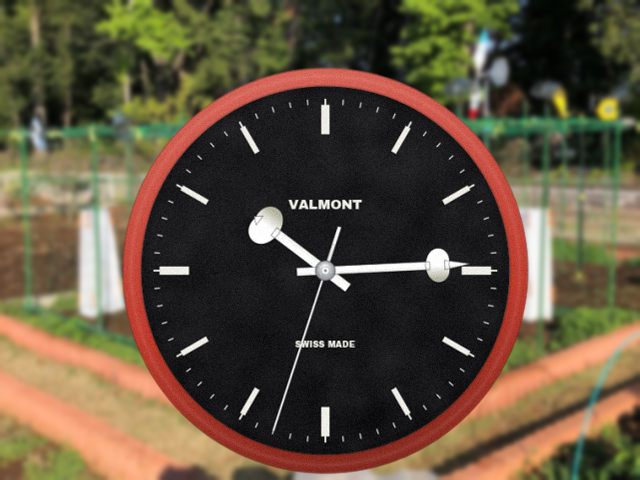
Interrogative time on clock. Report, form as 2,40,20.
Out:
10,14,33
